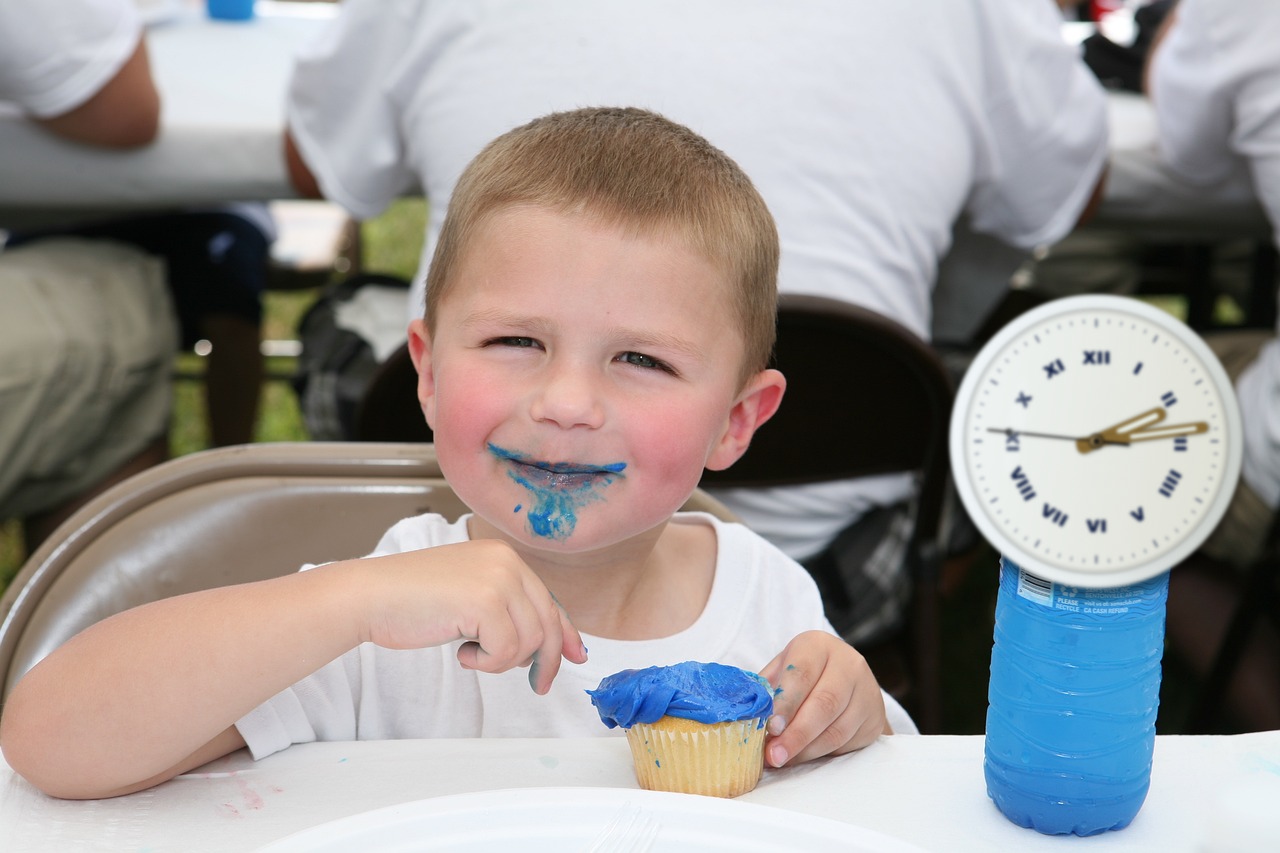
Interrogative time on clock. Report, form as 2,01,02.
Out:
2,13,46
